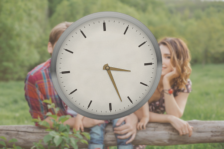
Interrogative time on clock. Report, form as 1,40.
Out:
3,27
